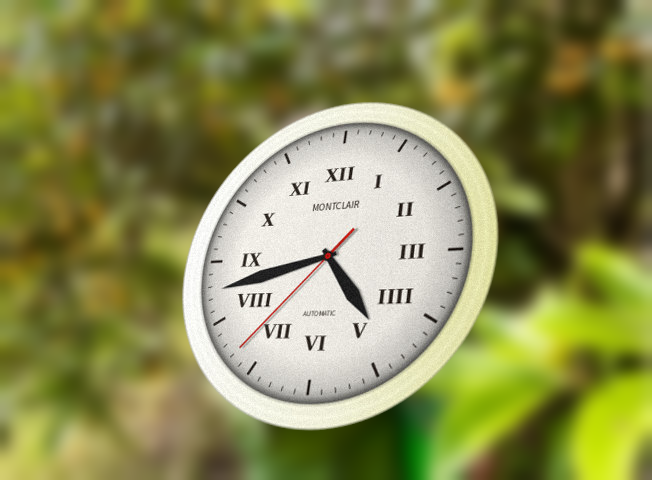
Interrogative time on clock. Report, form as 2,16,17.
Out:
4,42,37
